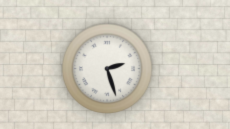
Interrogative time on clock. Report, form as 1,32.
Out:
2,27
